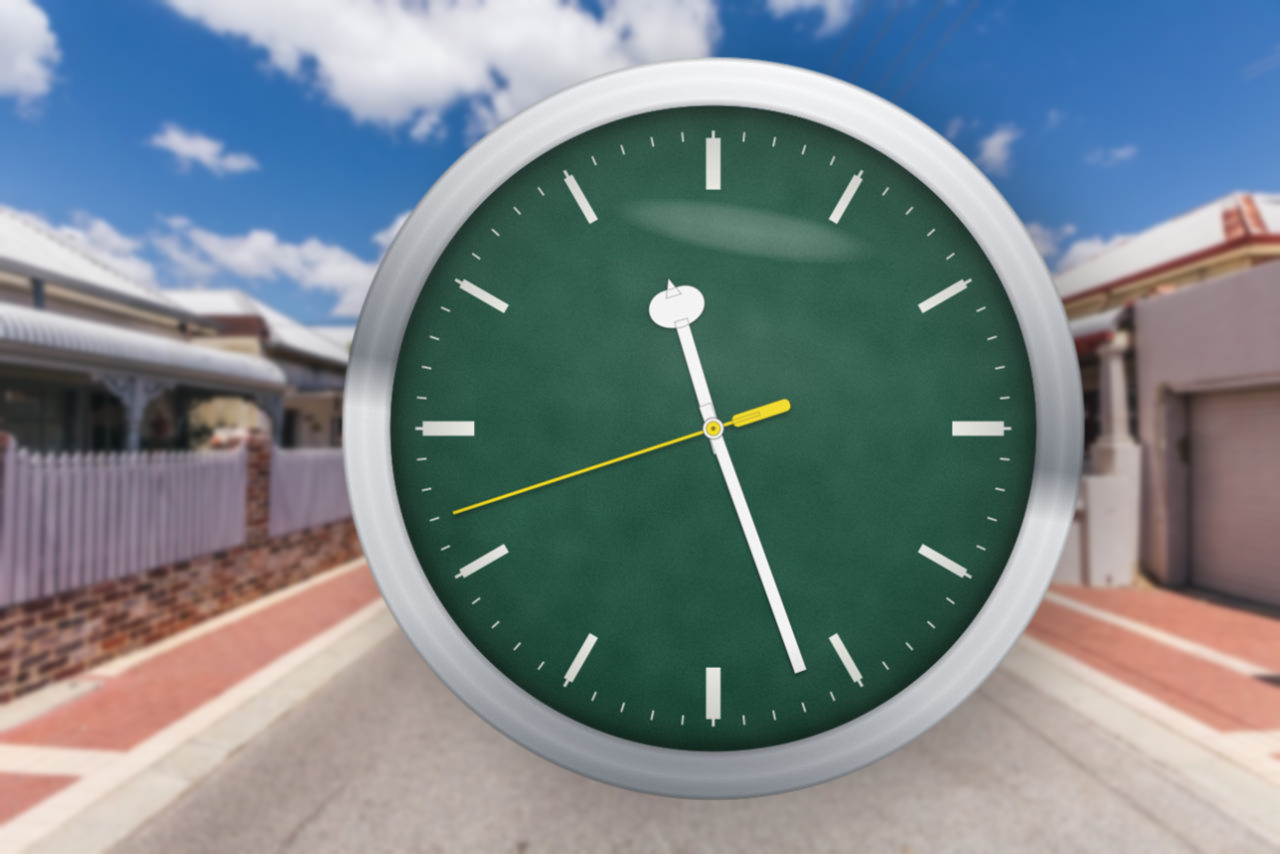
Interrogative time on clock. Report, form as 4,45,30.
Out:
11,26,42
